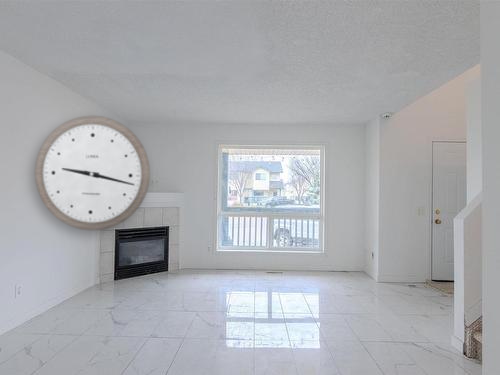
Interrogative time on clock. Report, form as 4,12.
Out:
9,17
